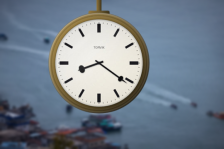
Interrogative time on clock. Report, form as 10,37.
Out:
8,21
